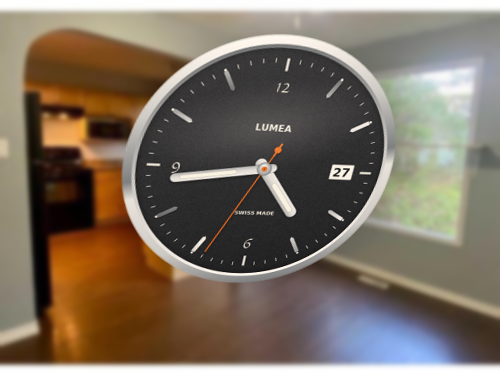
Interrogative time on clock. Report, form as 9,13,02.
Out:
4,43,34
